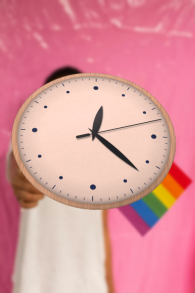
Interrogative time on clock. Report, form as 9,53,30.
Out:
12,22,12
